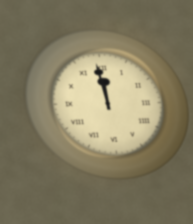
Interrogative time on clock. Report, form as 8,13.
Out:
11,59
